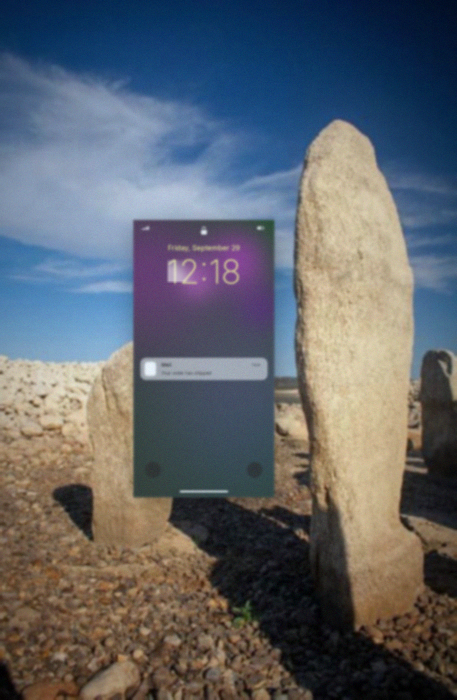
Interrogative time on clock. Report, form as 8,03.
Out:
12,18
